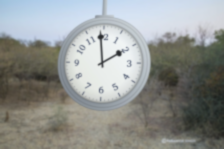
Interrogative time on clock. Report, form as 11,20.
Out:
1,59
